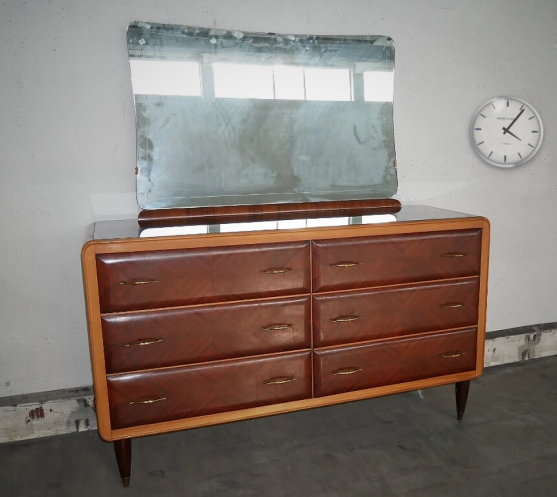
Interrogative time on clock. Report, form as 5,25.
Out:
4,06
